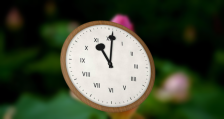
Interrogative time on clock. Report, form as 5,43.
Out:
11,01
